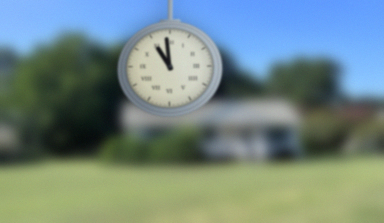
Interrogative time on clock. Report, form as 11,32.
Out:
10,59
